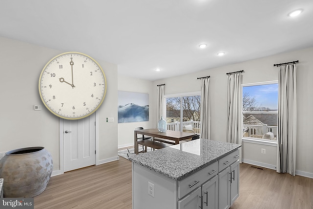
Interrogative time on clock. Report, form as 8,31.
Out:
10,00
